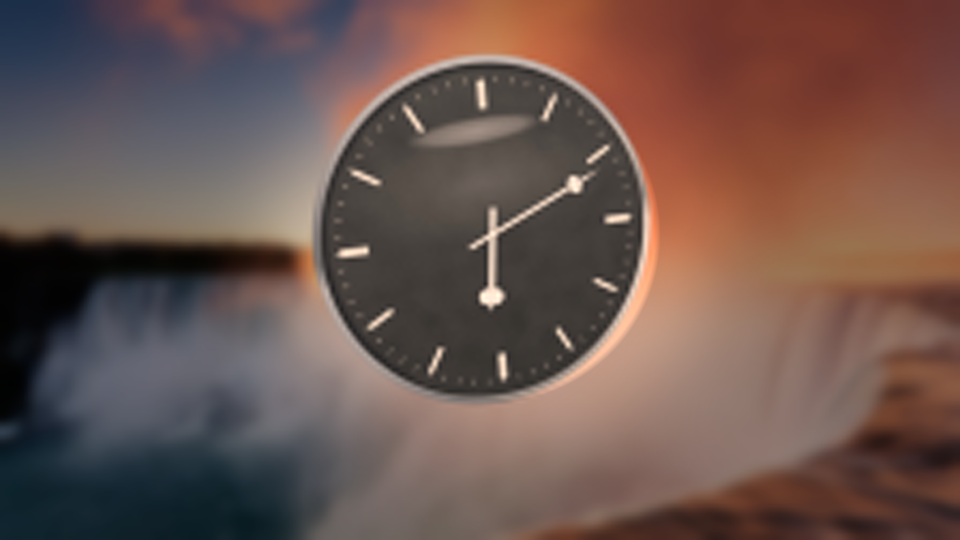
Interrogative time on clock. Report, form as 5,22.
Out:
6,11
